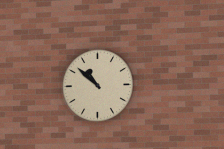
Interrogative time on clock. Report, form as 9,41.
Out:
10,52
